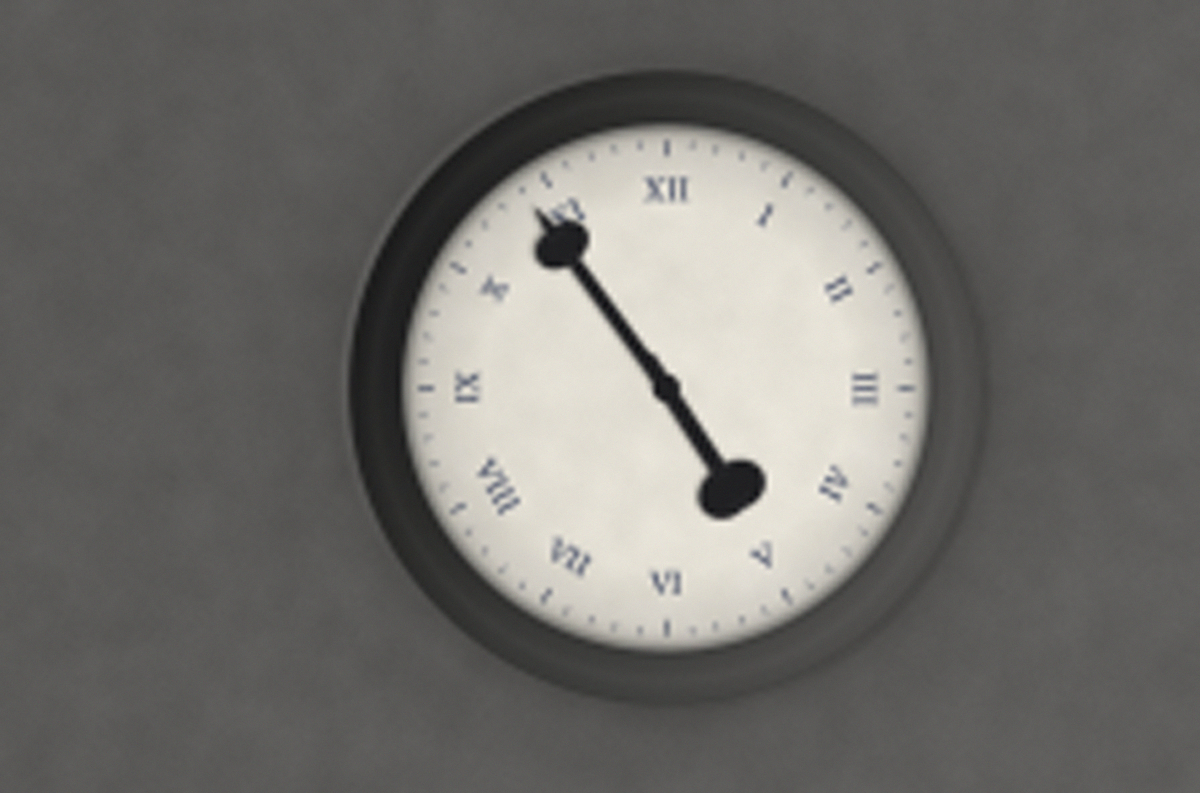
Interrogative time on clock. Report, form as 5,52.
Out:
4,54
